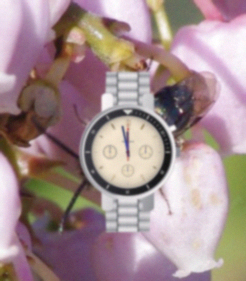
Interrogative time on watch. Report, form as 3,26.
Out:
11,58
